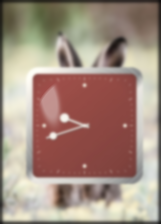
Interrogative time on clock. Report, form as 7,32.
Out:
9,42
